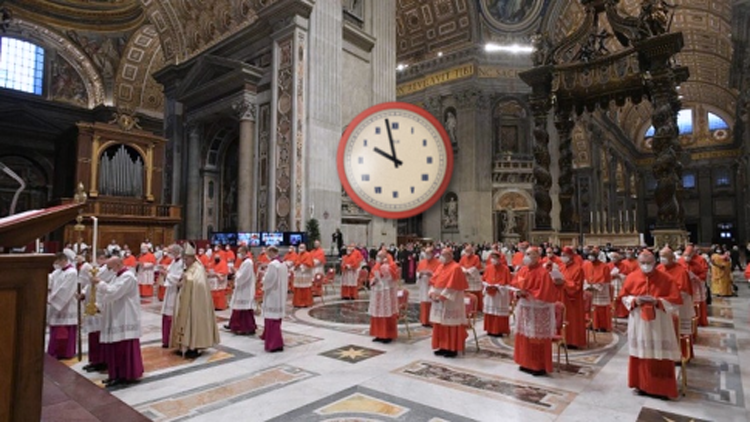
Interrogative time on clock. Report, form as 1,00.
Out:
9,58
